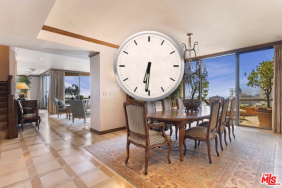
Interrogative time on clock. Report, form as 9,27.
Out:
6,31
